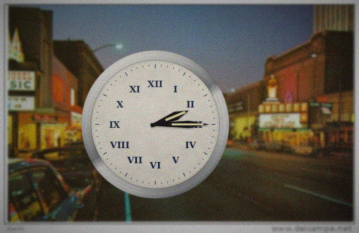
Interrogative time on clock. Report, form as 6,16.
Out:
2,15
